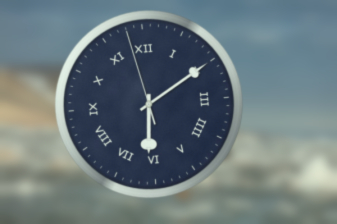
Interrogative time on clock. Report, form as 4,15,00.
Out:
6,09,58
